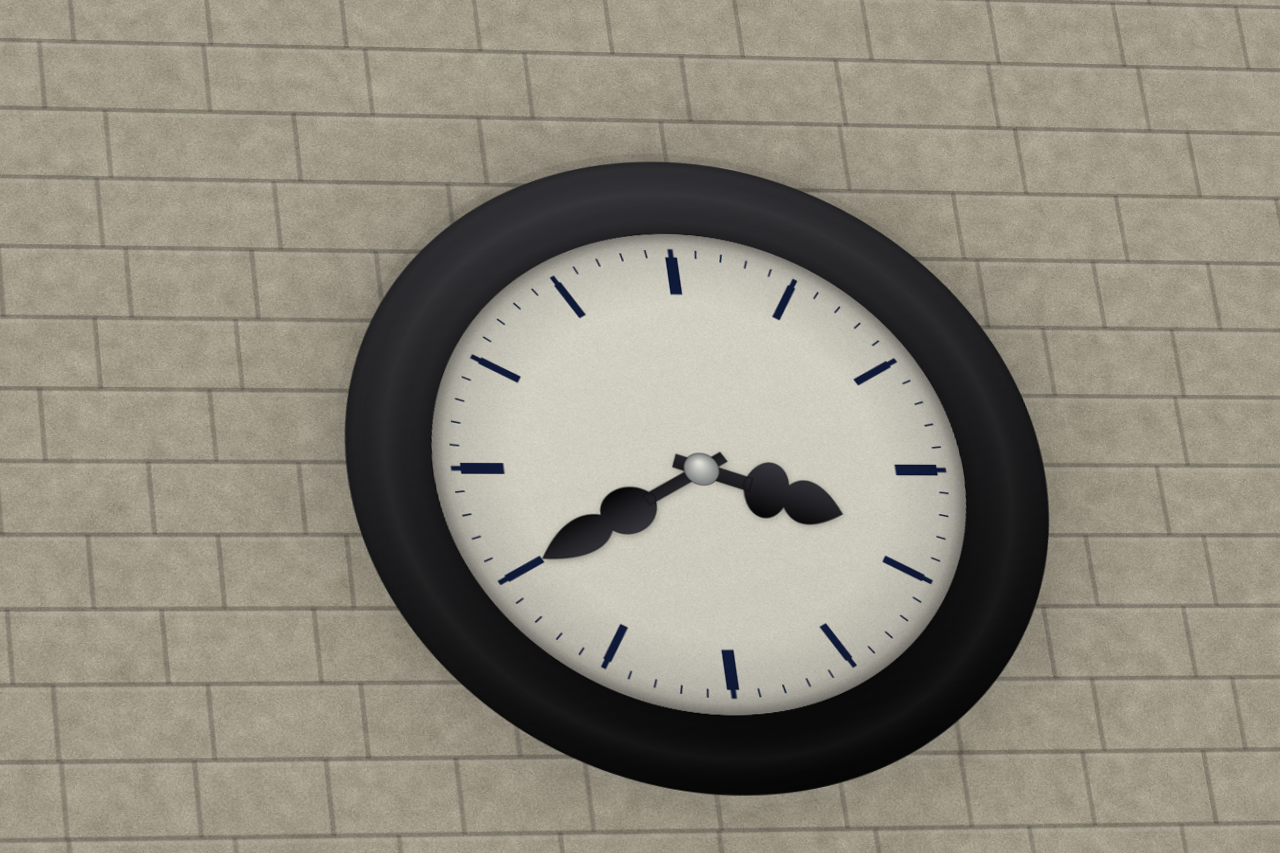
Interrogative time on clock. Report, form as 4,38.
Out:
3,40
